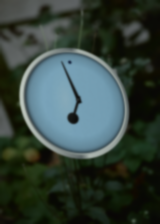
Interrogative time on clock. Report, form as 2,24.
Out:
6,58
